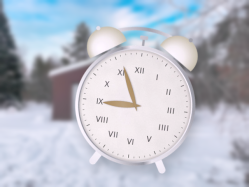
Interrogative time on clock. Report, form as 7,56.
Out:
8,56
